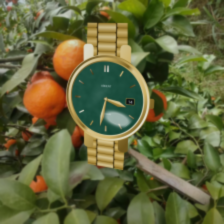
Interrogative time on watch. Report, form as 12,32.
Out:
3,32
